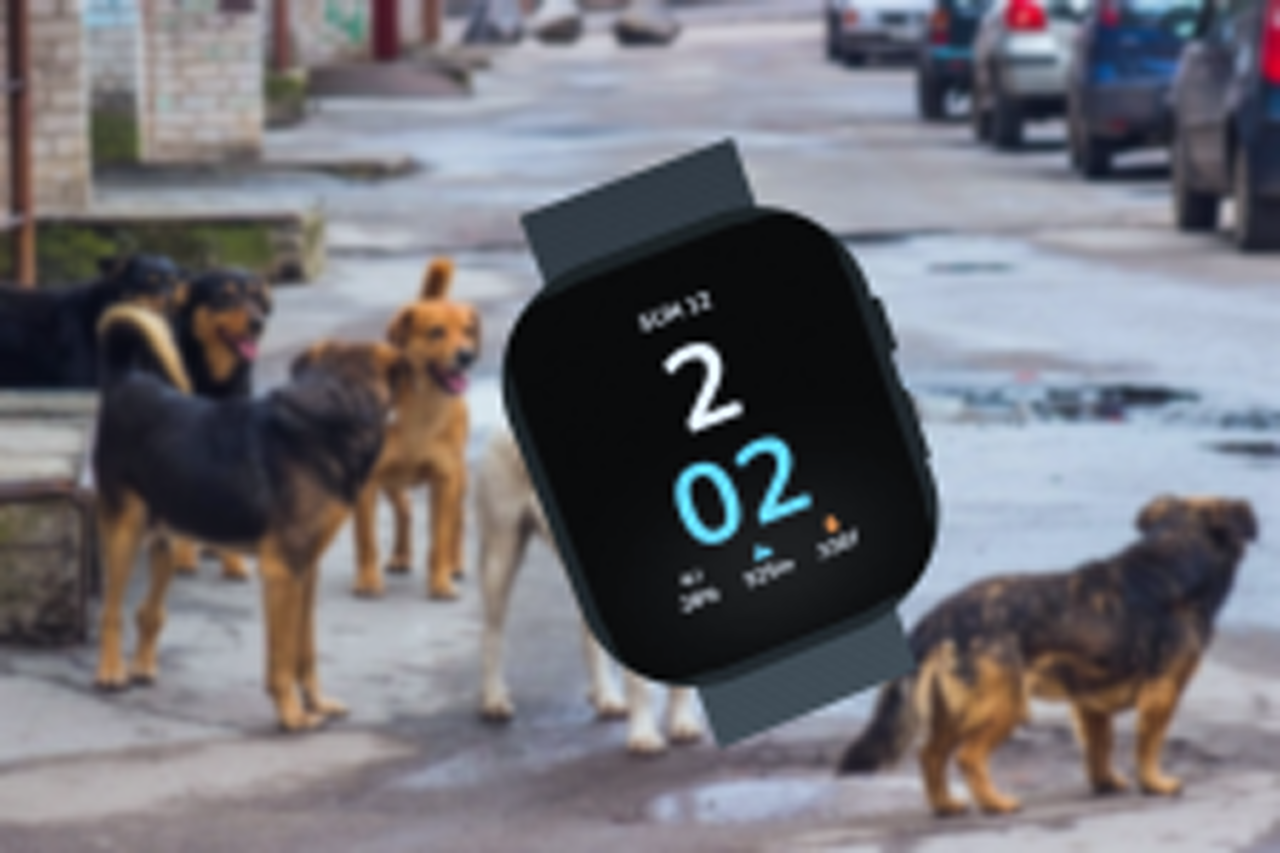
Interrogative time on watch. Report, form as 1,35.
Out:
2,02
